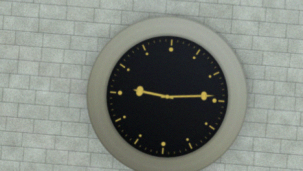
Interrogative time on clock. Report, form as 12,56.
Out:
9,14
